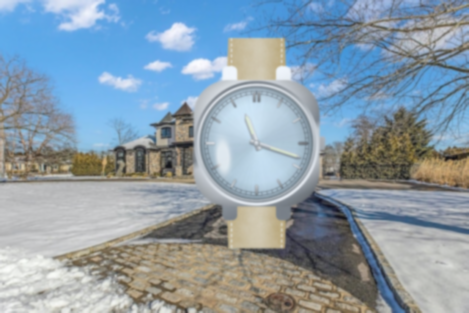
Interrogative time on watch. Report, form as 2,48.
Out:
11,18
